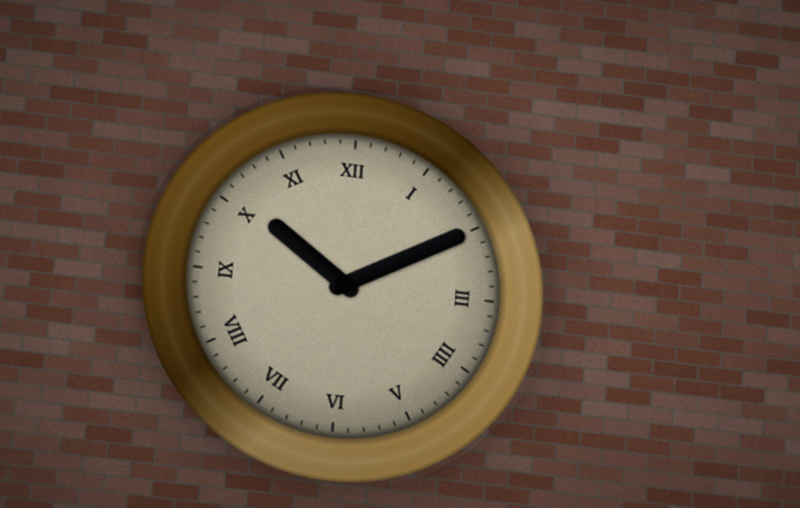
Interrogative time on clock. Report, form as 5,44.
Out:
10,10
